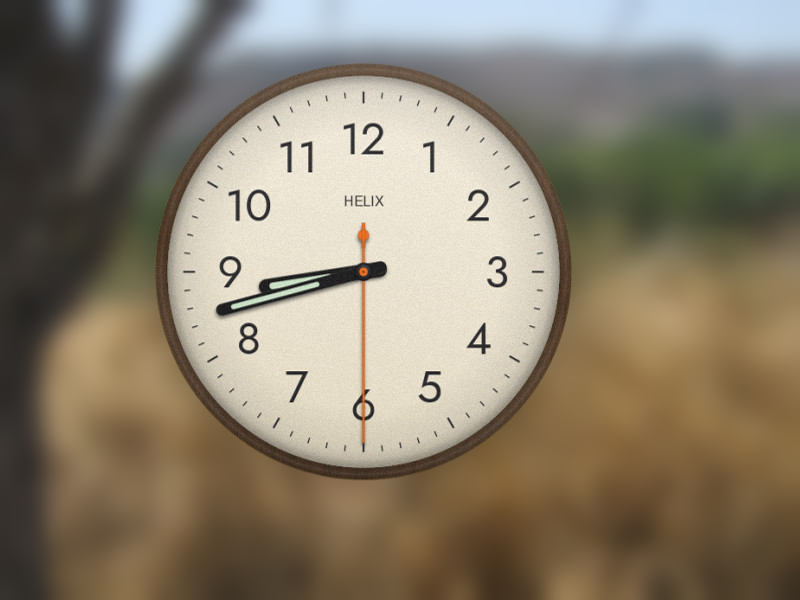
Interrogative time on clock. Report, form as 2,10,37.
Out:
8,42,30
